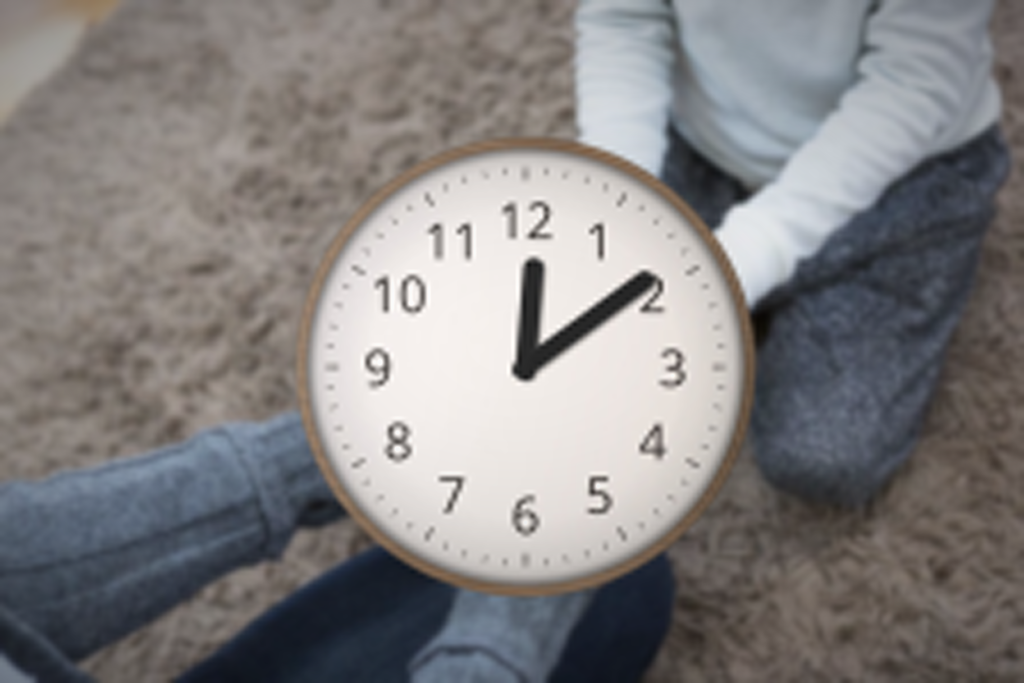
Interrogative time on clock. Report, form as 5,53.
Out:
12,09
